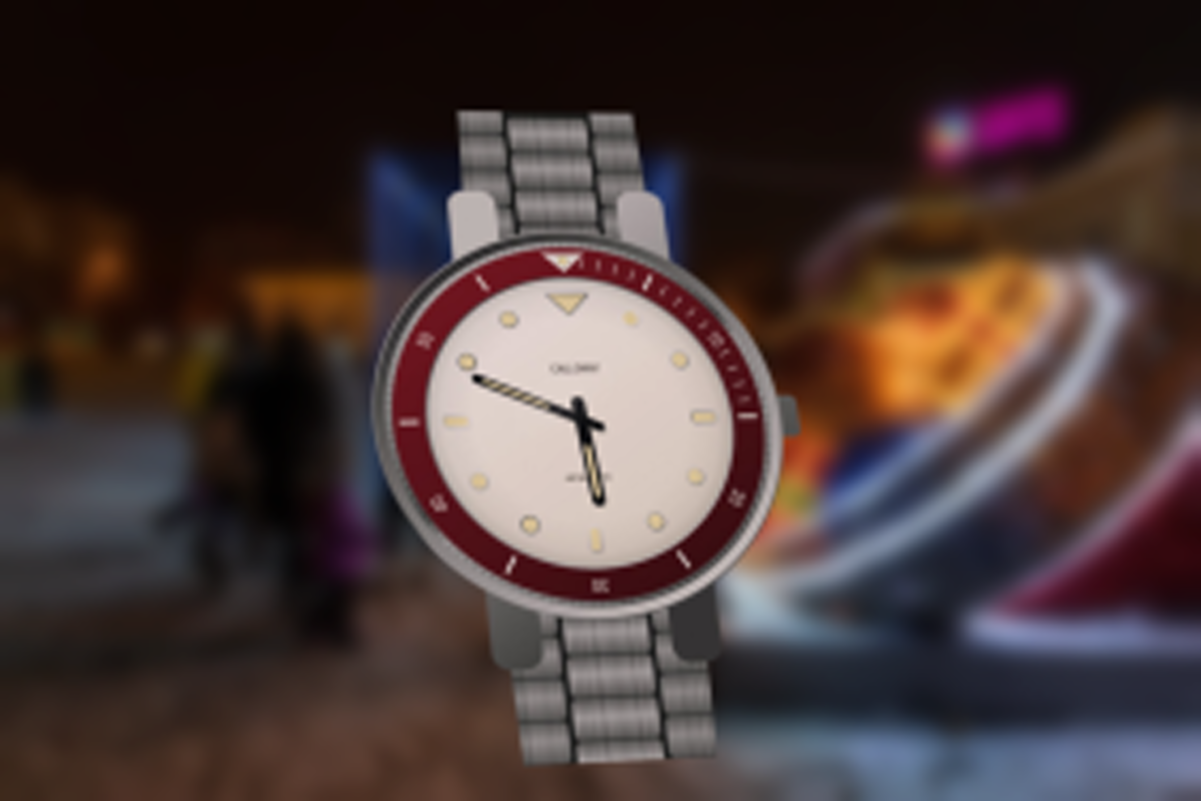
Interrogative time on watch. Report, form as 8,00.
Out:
5,49
